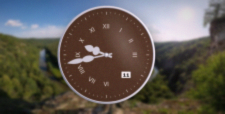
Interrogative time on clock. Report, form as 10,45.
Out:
9,43
